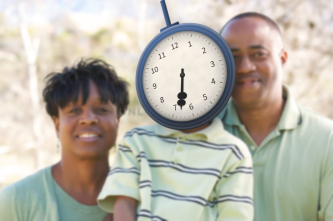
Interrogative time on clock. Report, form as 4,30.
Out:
6,33
